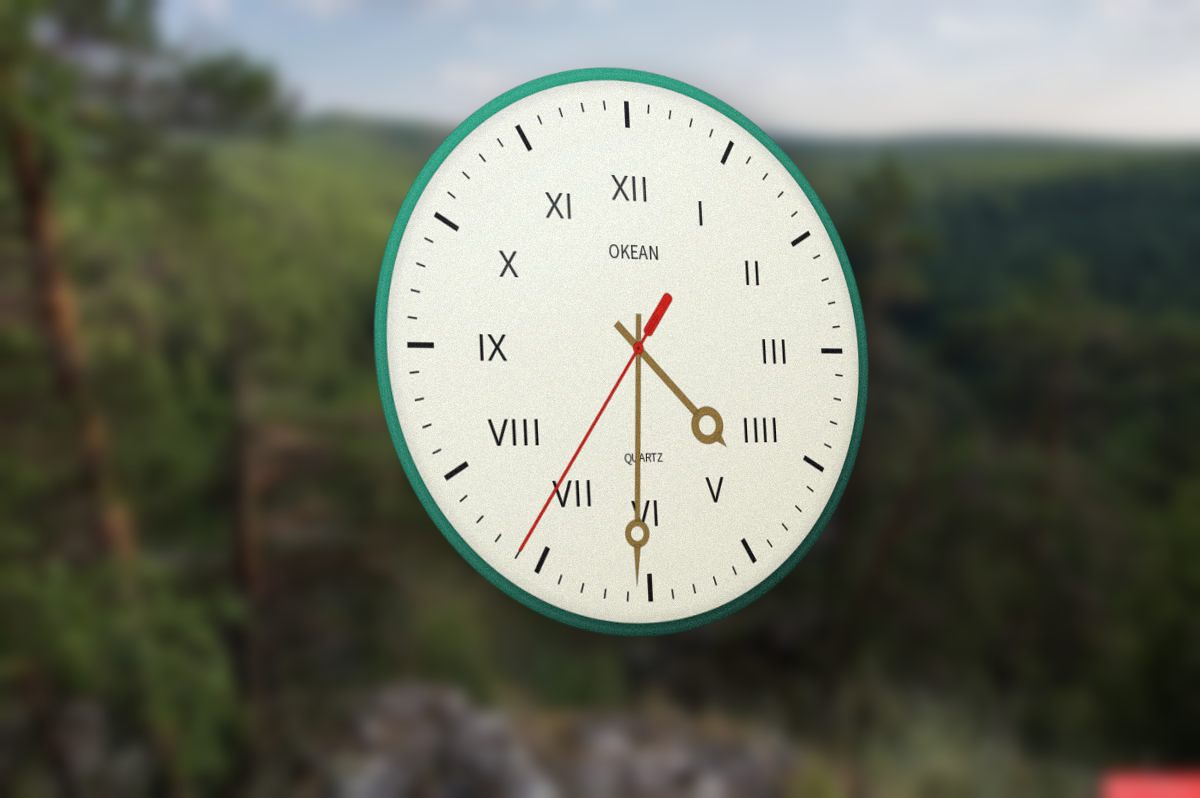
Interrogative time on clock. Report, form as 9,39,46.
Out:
4,30,36
